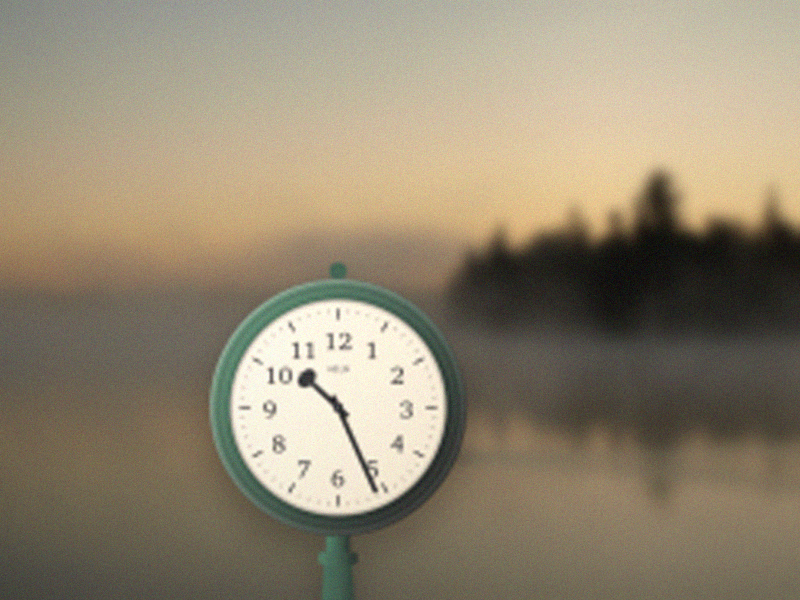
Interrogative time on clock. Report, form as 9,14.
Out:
10,26
